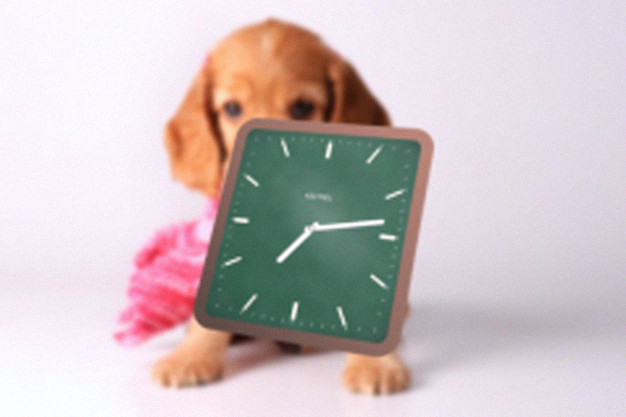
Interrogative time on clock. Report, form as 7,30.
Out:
7,13
